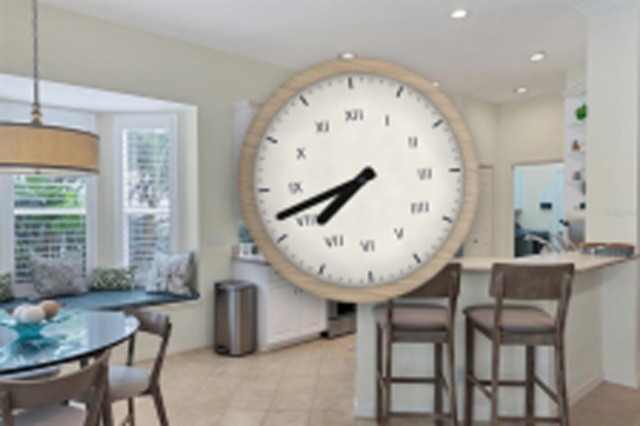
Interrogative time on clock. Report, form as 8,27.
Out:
7,42
